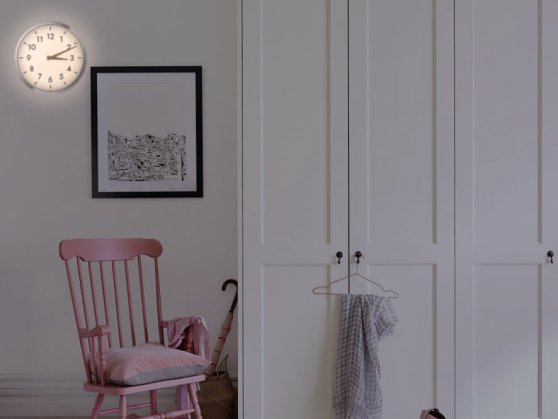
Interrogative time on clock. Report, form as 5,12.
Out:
3,11
